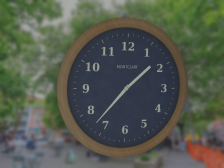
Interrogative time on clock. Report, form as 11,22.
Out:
1,37
